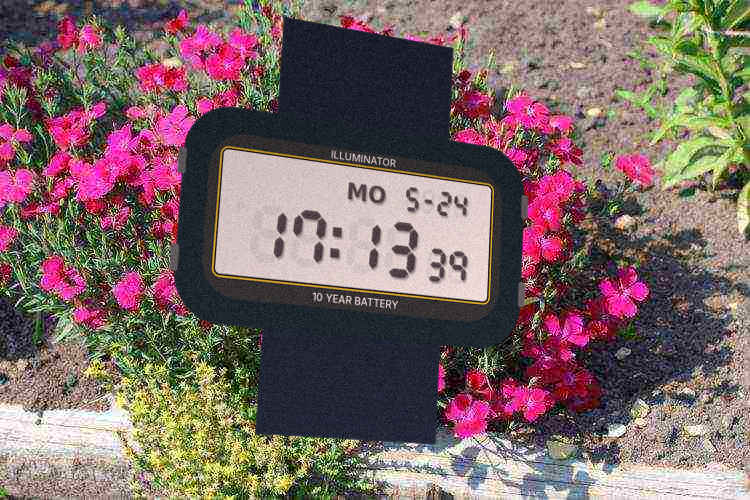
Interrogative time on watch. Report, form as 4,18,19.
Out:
17,13,39
